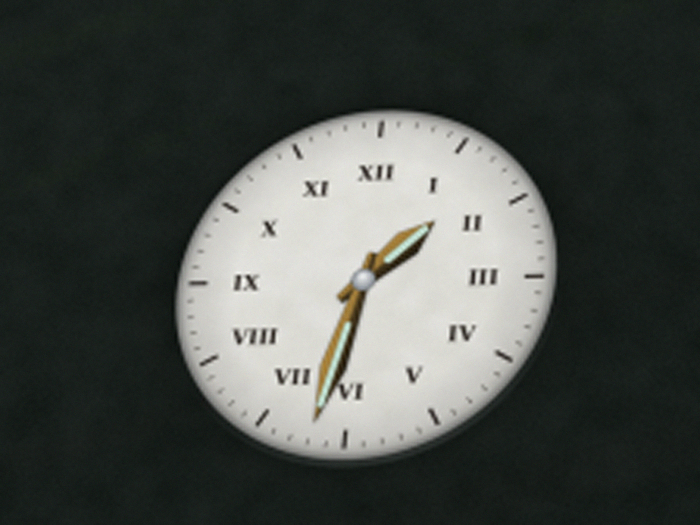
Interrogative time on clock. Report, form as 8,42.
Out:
1,32
